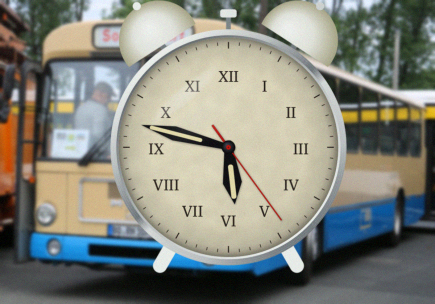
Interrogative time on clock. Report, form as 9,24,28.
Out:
5,47,24
